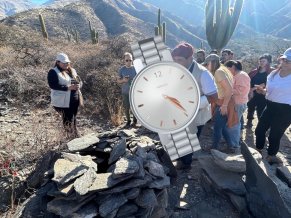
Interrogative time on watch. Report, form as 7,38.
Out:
4,24
